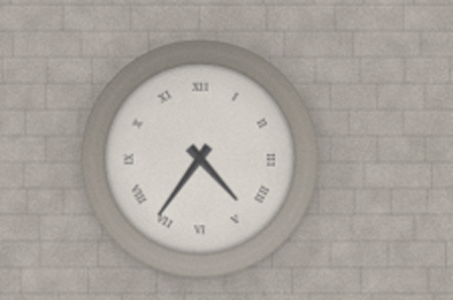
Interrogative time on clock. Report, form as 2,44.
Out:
4,36
